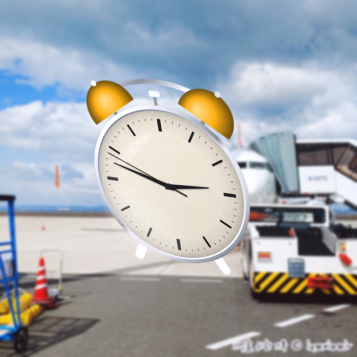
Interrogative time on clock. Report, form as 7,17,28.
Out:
2,47,49
